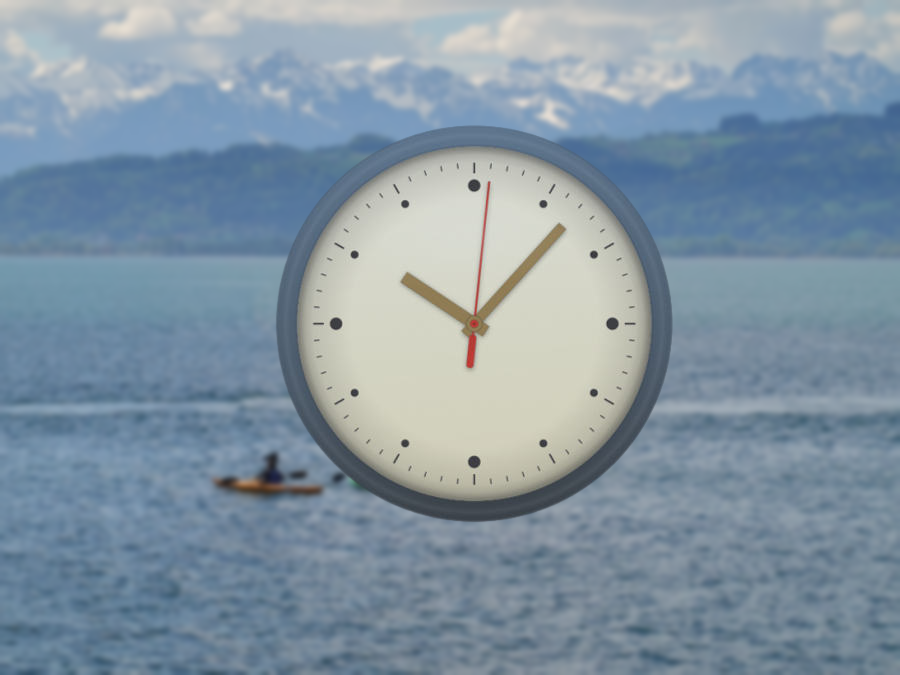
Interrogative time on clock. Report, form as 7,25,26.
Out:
10,07,01
